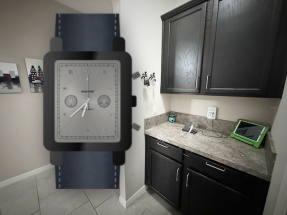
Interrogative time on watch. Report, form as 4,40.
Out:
6,38
